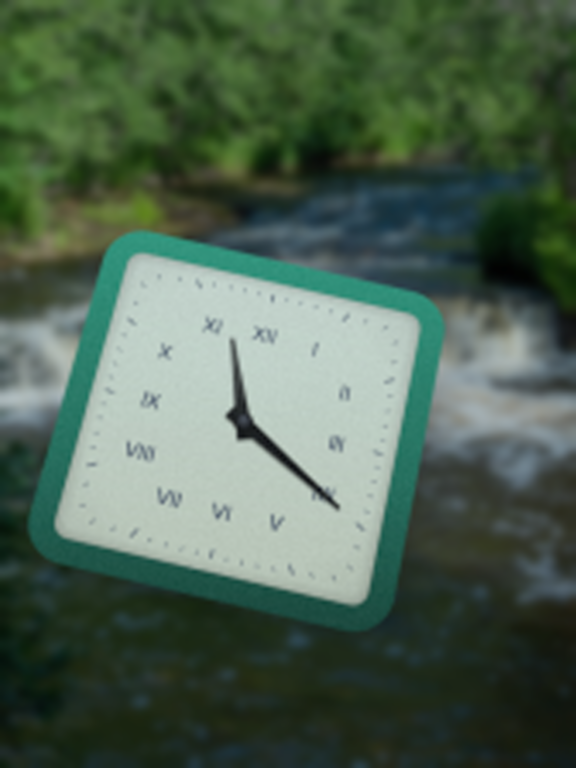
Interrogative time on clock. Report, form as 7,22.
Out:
11,20
